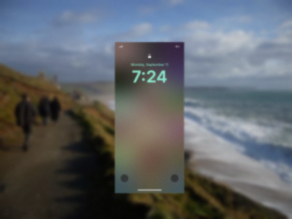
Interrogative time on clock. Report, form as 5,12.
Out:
7,24
